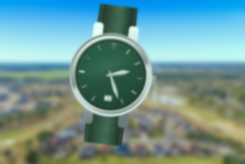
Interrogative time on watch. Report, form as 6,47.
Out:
2,26
